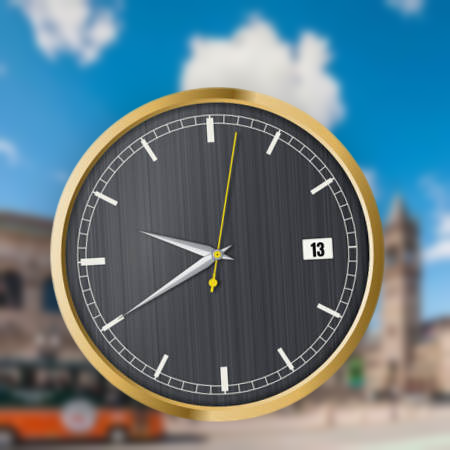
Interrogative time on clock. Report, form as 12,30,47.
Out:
9,40,02
